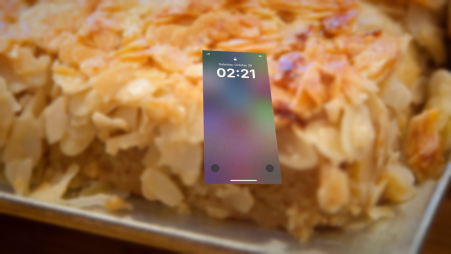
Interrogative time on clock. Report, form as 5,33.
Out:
2,21
